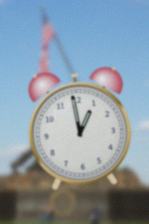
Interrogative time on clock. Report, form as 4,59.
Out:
12,59
